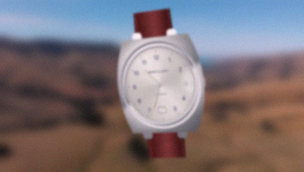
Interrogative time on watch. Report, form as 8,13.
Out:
10,34
